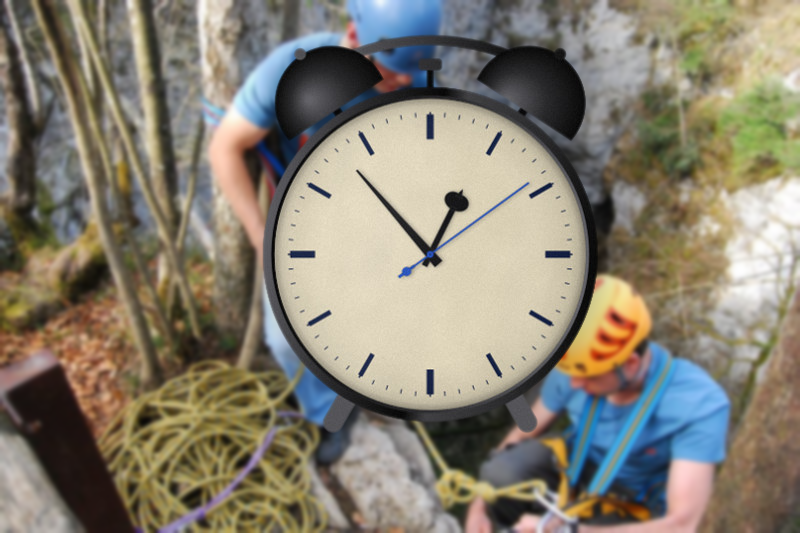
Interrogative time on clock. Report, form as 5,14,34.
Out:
12,53,09
